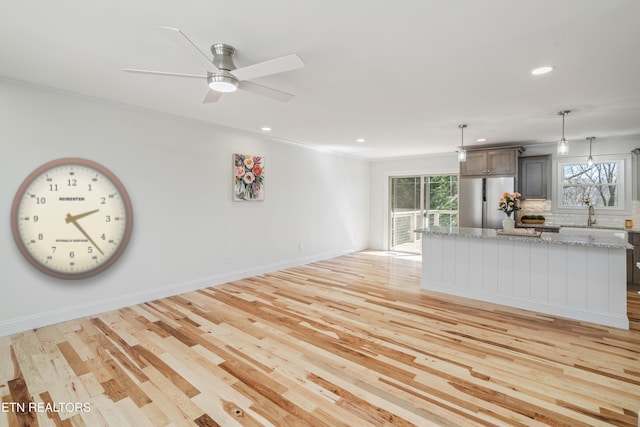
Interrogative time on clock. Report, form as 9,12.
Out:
2,23
